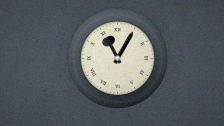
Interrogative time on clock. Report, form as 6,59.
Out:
11,05
